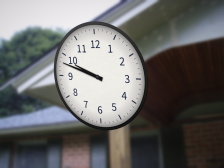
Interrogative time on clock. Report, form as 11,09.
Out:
9,48
